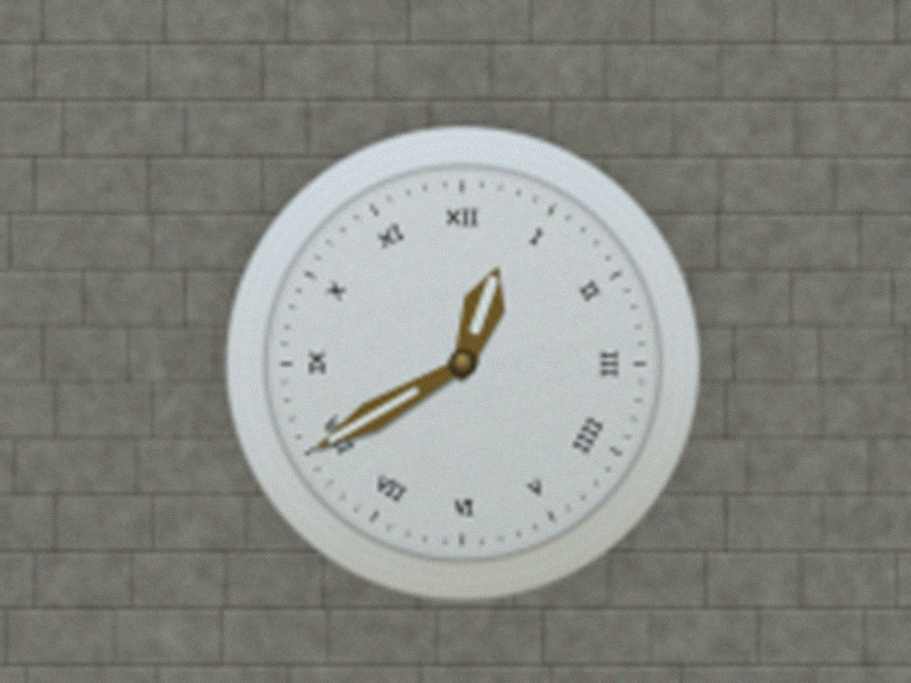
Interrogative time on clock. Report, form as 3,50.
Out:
12,40
